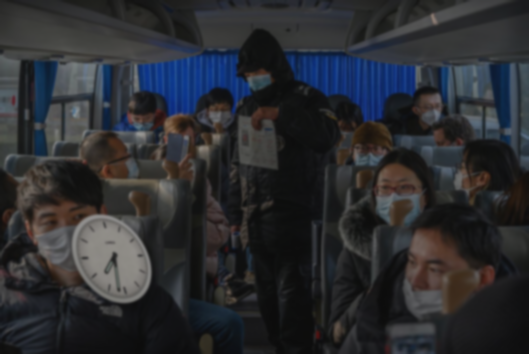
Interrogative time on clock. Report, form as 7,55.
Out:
7,32
